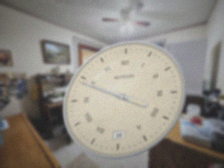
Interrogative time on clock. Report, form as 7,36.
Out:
3,49
